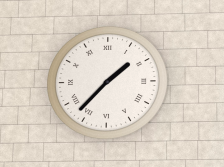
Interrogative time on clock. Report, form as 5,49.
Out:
1,37
